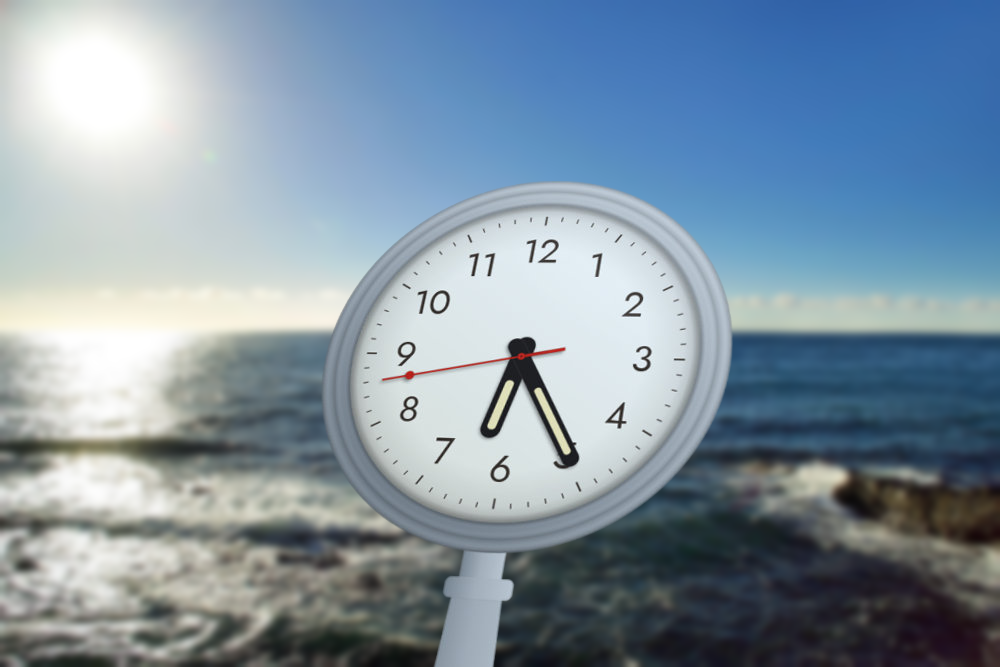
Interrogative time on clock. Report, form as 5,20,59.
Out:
6,24,43
